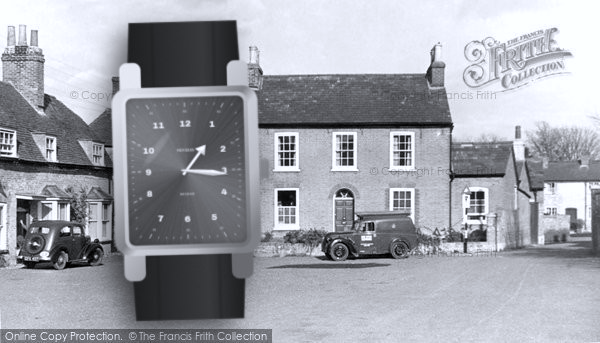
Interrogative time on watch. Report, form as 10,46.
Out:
1,16
